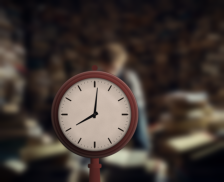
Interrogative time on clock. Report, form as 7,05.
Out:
8,01
